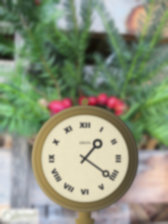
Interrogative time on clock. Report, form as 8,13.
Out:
1,21
